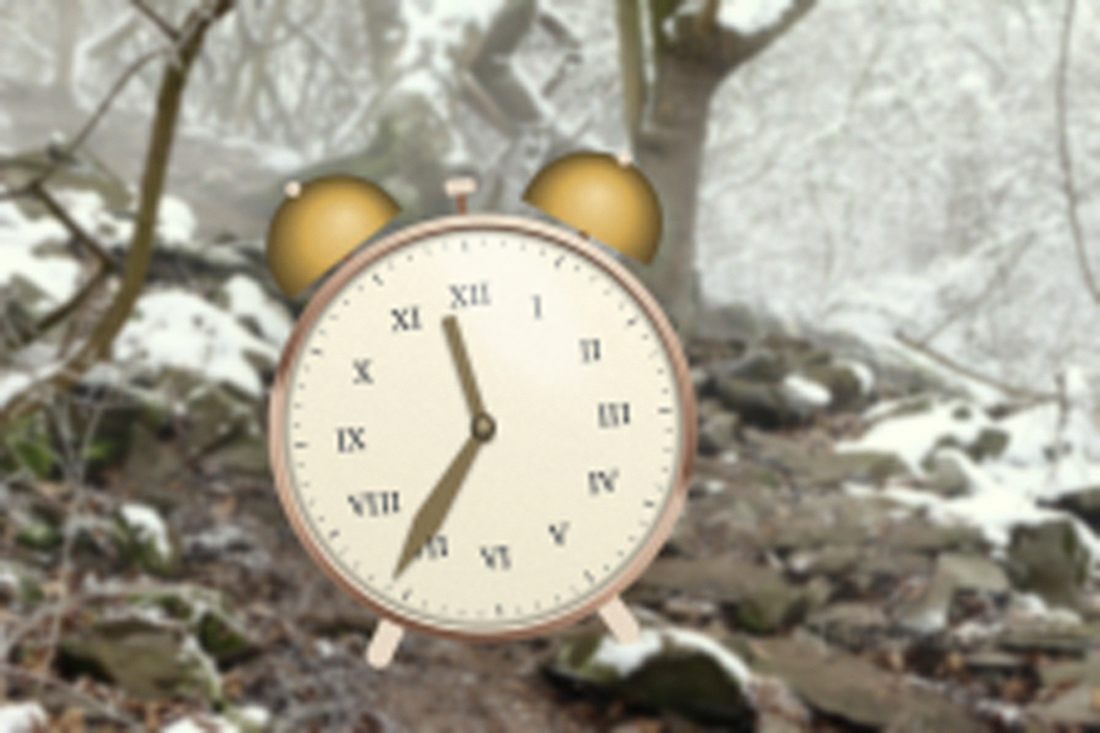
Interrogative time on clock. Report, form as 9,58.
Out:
11,36
